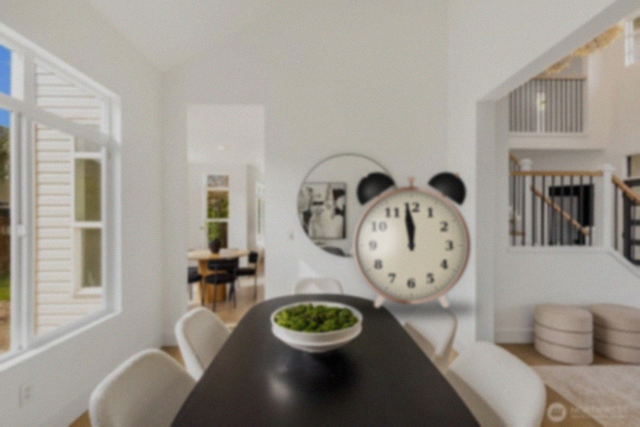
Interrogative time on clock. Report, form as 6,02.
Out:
11,59
